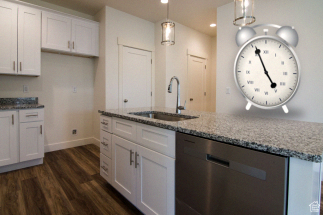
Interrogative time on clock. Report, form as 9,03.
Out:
4,56
